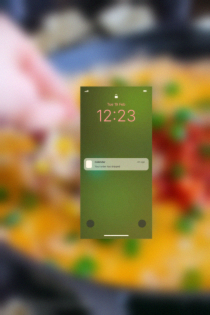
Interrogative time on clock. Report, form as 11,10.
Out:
12,23
